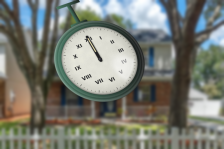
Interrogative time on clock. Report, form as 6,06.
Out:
12,00
